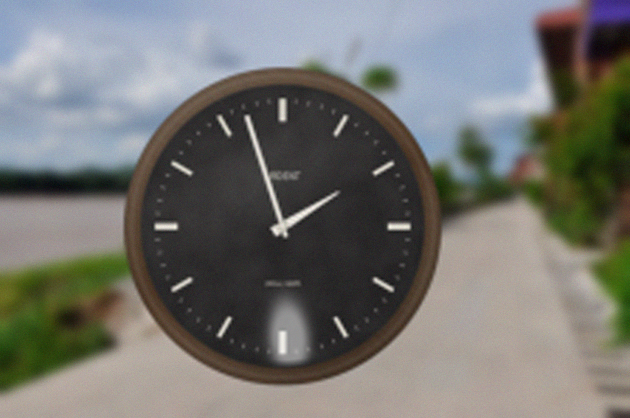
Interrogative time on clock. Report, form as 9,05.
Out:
1,57
